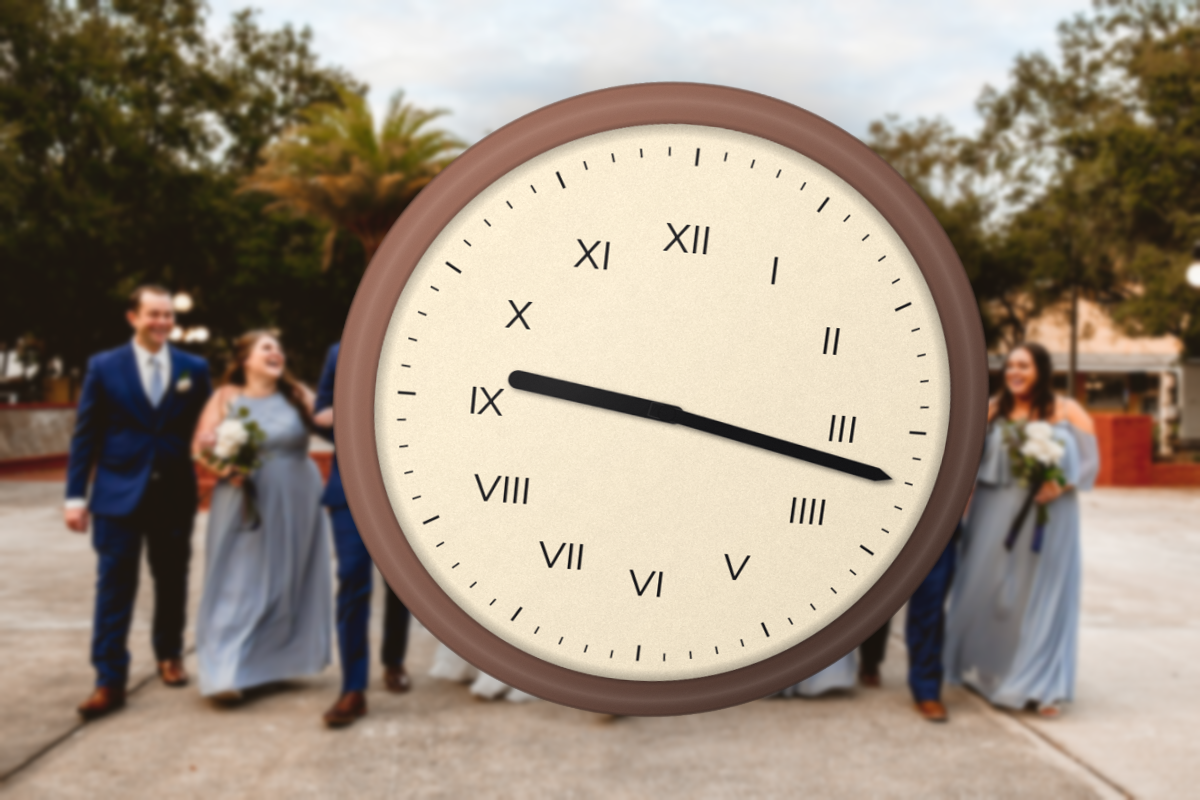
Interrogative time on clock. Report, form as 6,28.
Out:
9,17
